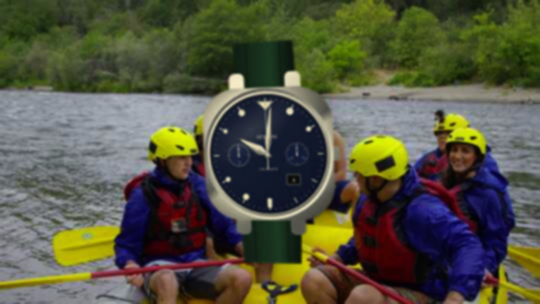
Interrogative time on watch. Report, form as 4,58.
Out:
10,01
